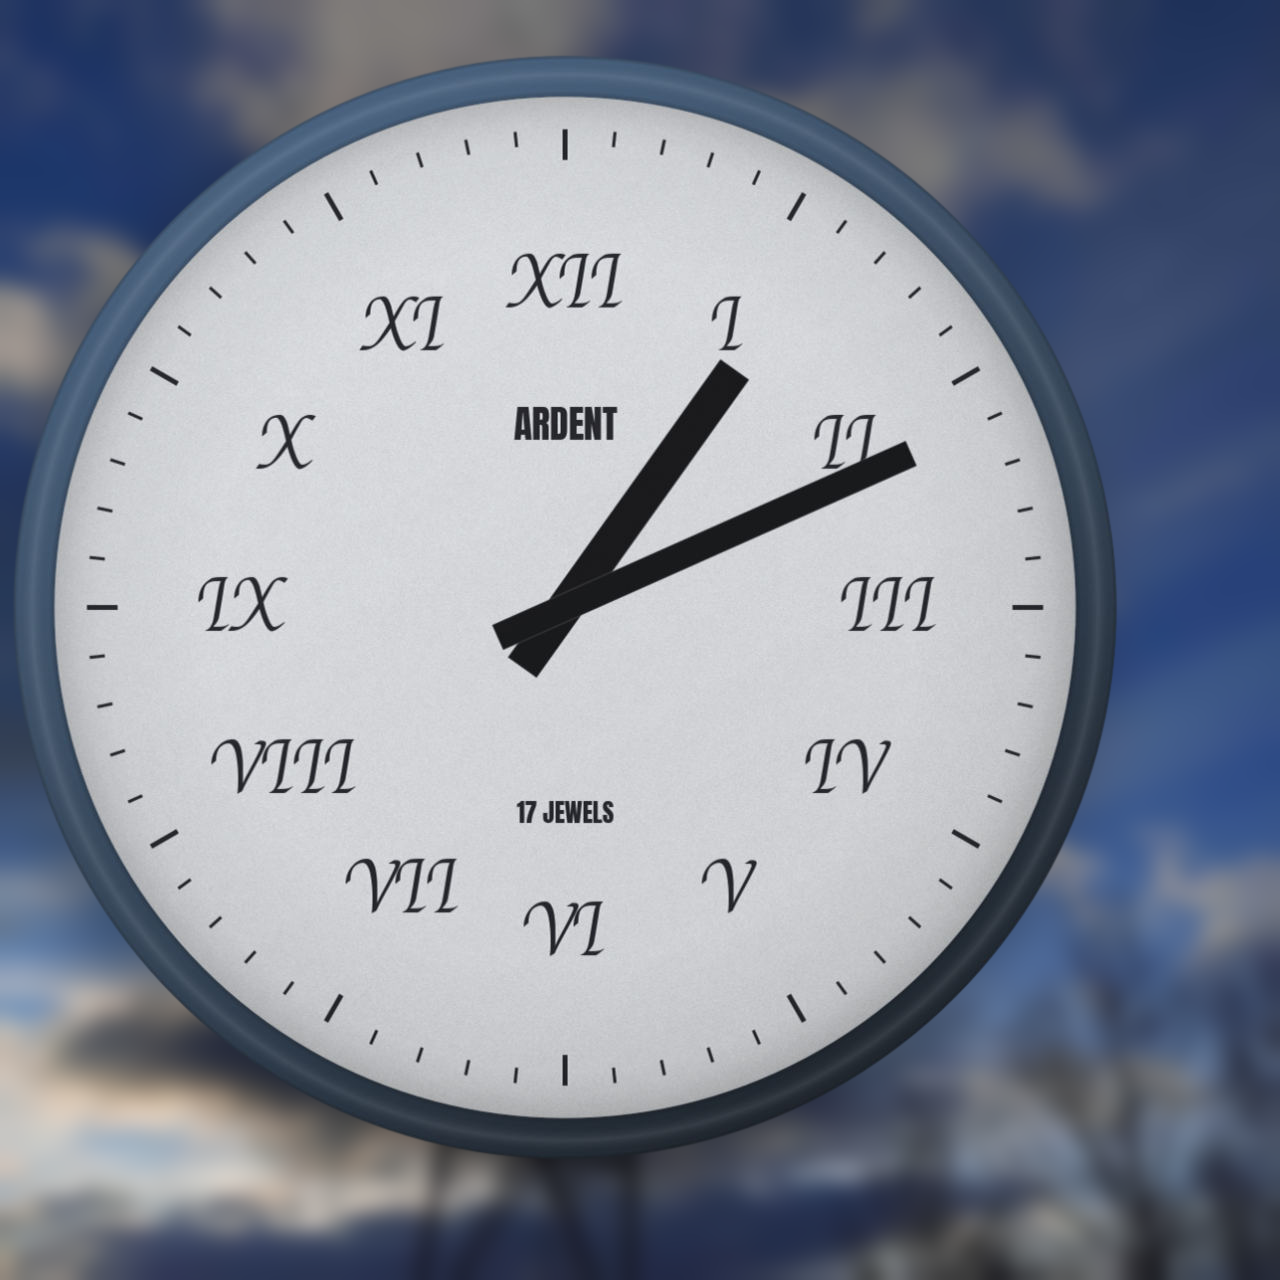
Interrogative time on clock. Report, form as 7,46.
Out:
1,11
